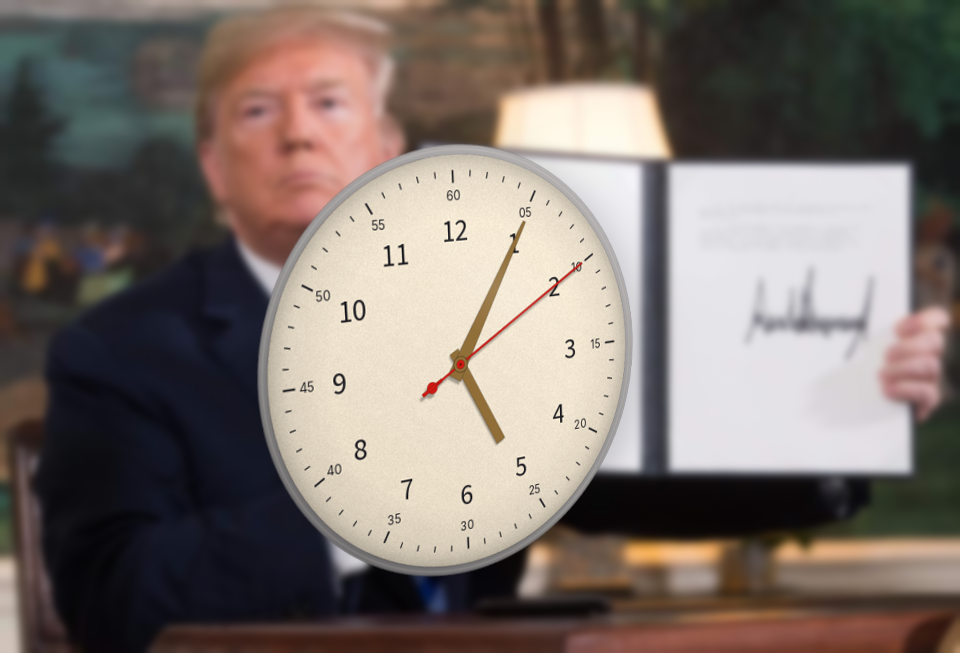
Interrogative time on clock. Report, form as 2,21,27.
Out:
5,05,10
